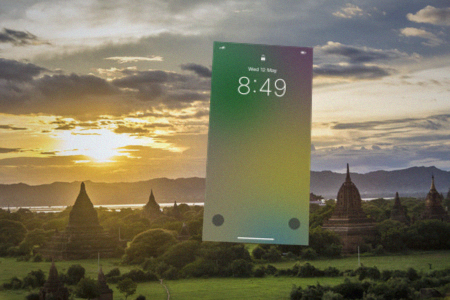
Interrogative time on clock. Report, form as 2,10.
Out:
8,49
